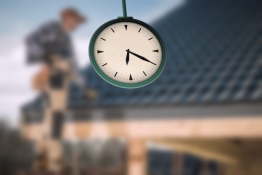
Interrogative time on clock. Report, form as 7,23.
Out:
6,20
